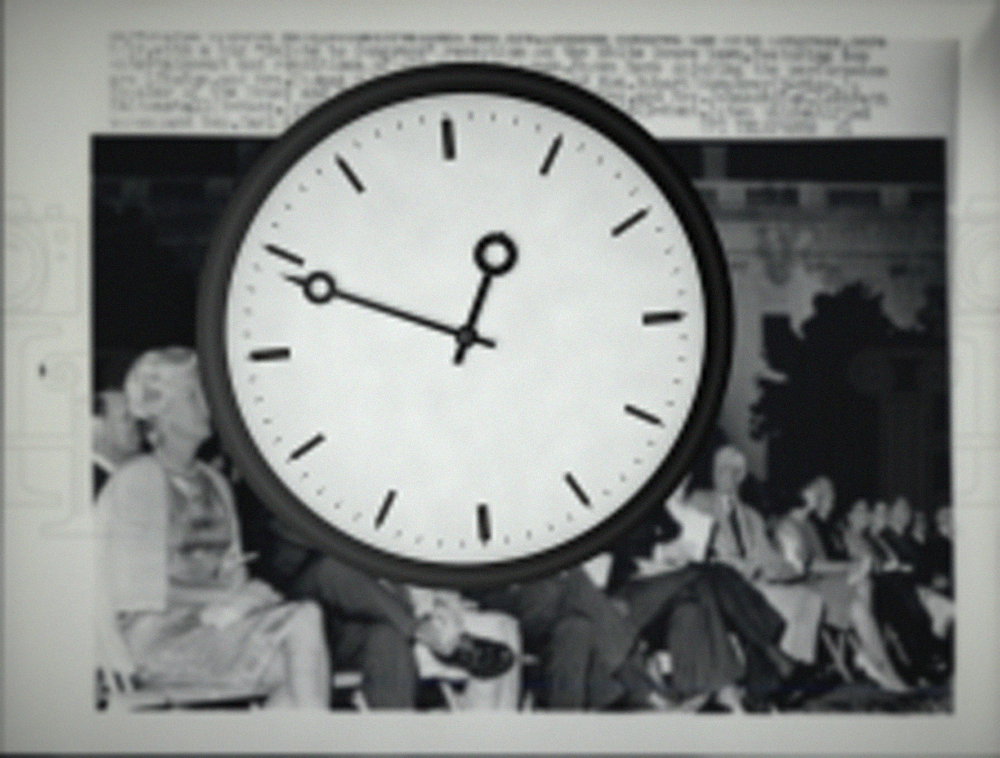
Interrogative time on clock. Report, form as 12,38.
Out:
12,49
